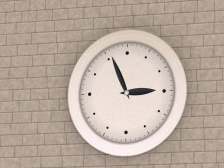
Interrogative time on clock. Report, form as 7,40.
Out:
2,56
